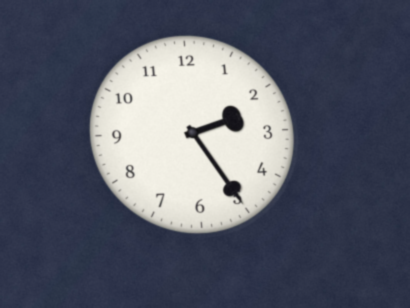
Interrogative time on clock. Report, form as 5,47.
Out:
2,25
